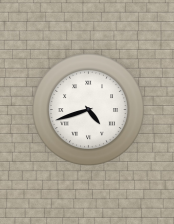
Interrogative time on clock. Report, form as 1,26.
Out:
4,42
